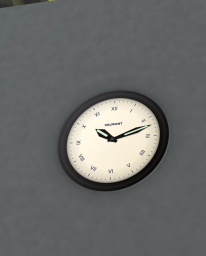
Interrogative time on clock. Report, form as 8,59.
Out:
10,12
